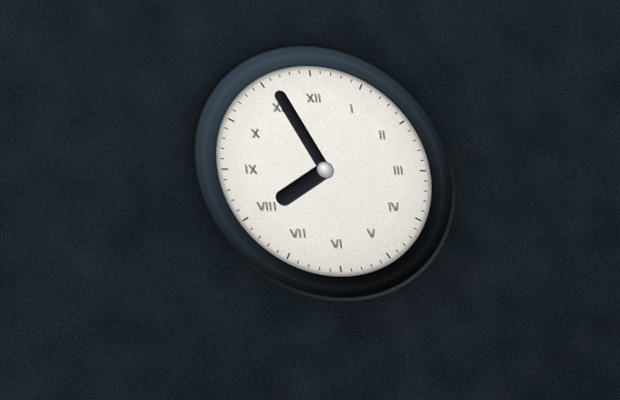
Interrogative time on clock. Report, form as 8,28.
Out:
7,56
